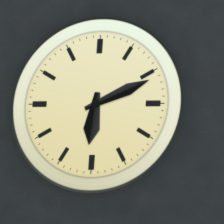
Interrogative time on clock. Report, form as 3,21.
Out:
6,11
